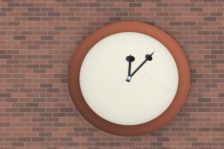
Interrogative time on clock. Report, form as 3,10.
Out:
12,07
